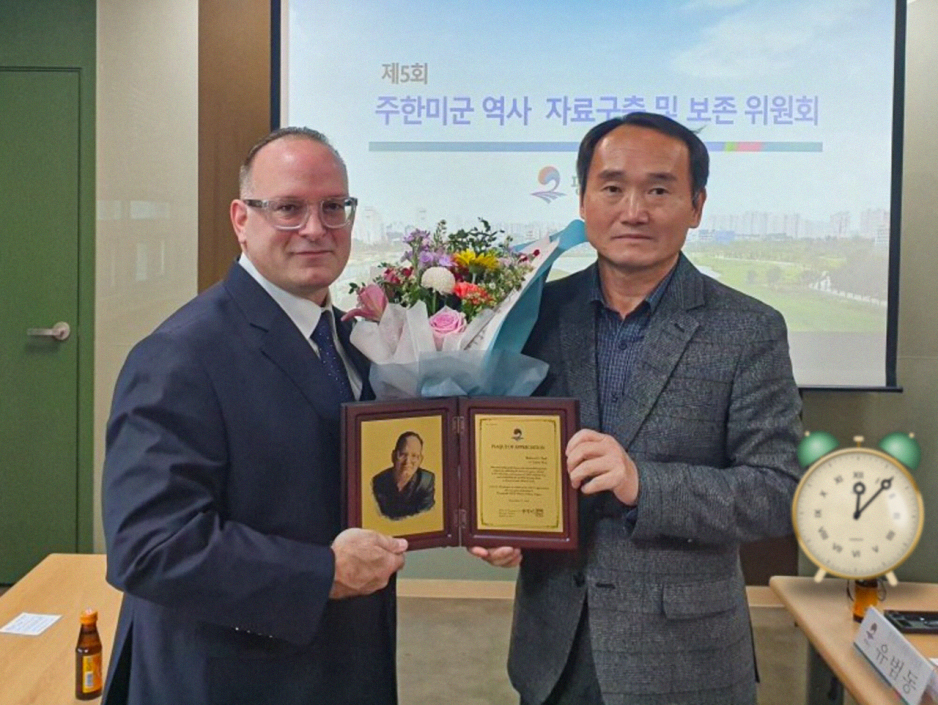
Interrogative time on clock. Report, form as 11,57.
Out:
12,07
